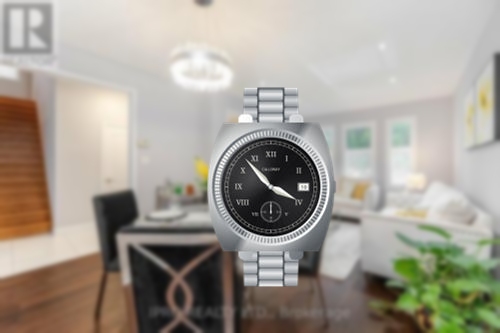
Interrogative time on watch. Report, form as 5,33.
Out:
3,53
